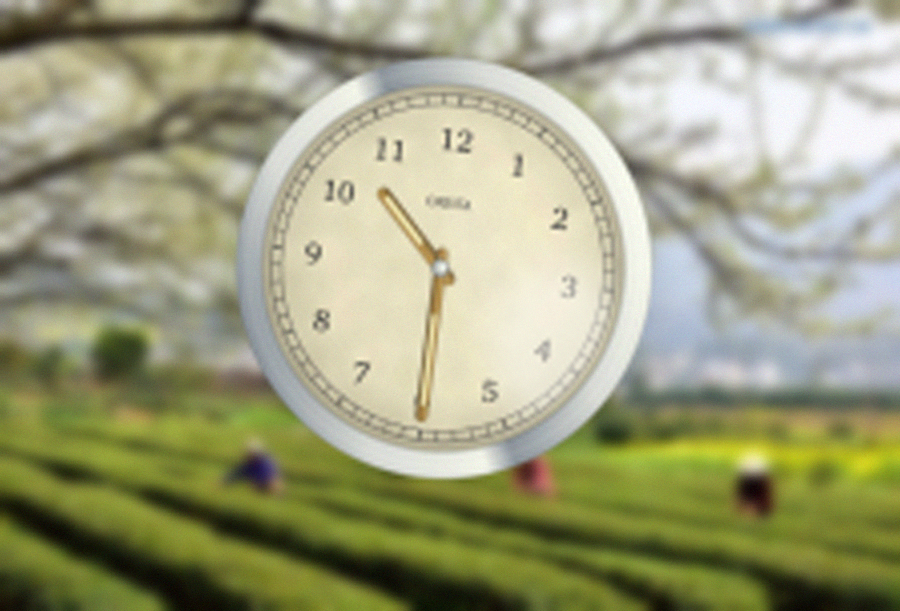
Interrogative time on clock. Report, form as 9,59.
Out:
10,30
